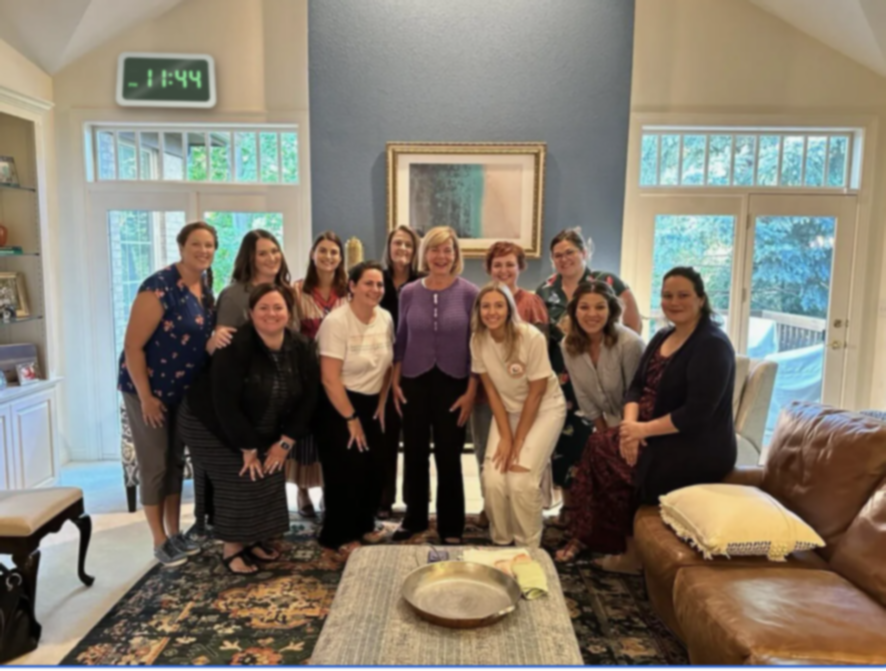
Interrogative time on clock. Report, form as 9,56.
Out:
11,44
